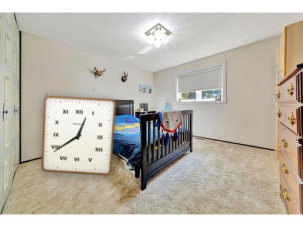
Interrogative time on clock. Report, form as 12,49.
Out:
12,39
